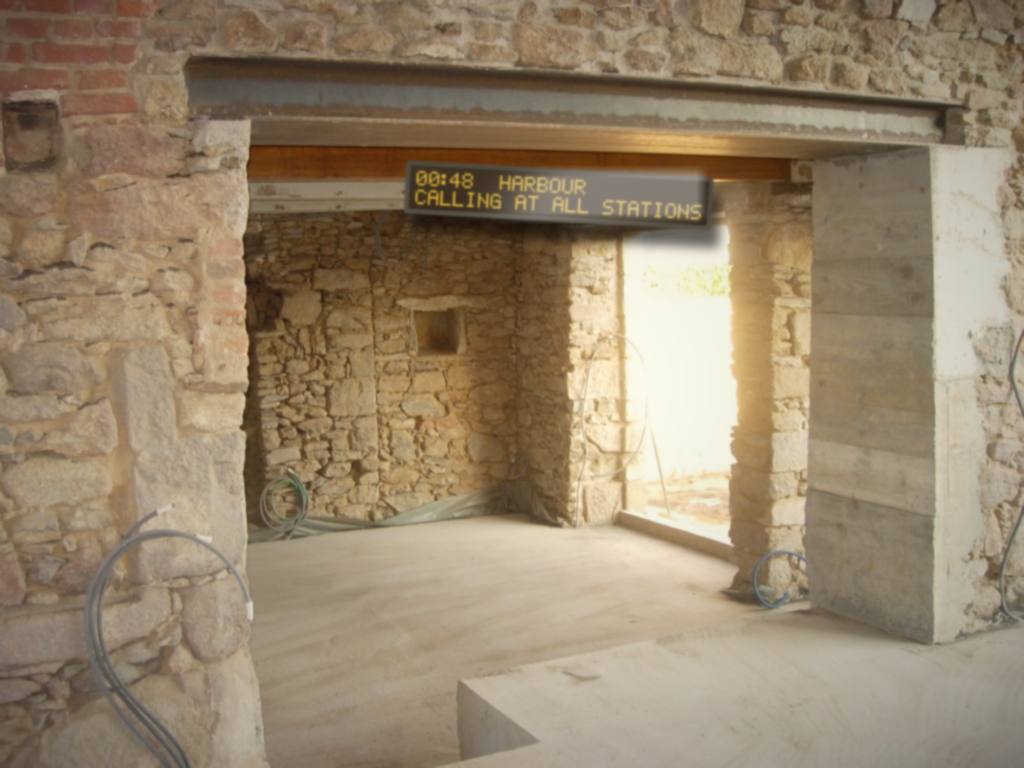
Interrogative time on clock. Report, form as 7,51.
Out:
0,48
